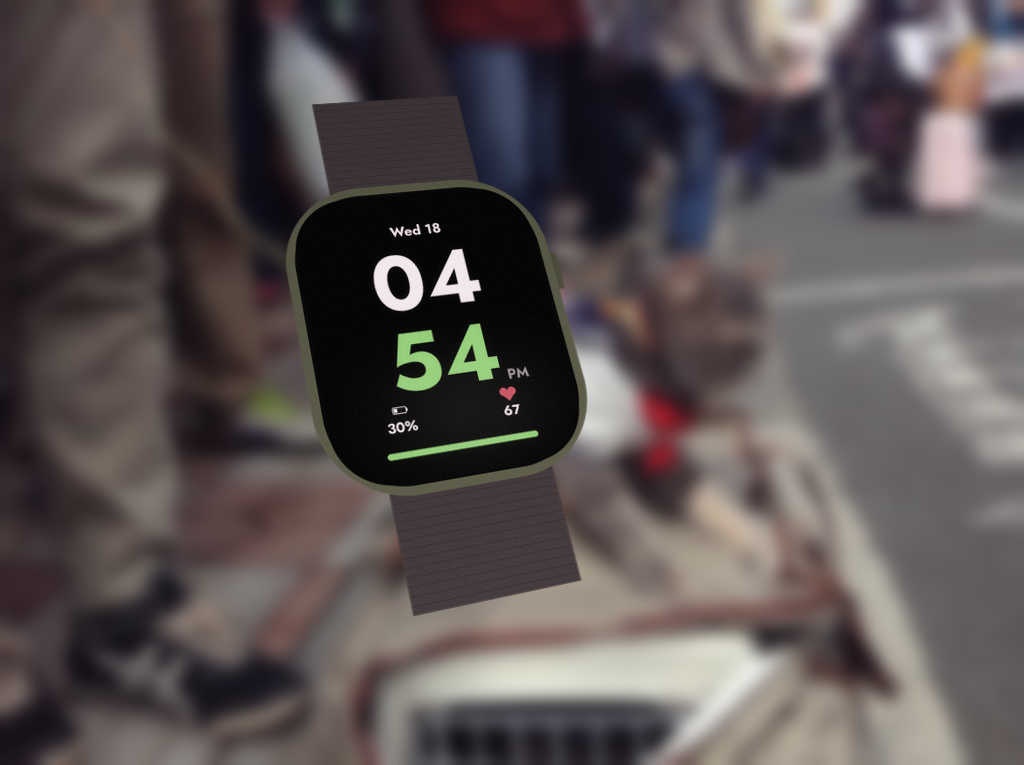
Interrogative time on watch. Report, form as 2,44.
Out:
4,54
